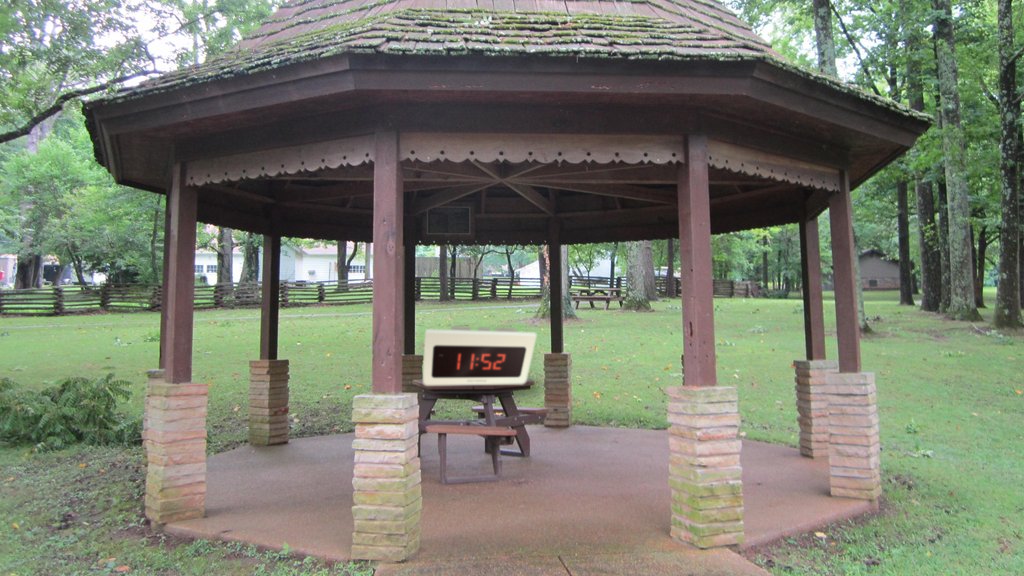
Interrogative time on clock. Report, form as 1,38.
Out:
11,52
